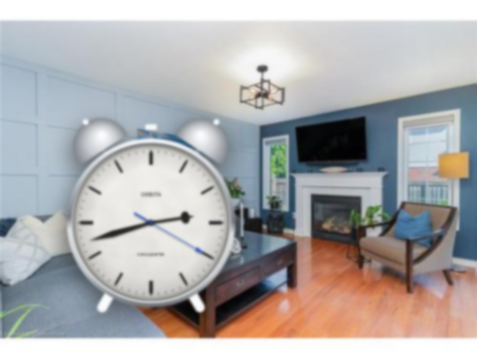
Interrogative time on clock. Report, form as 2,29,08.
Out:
2,42,20
